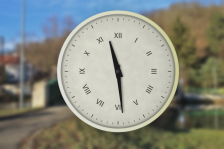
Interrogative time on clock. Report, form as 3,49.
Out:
11,29
